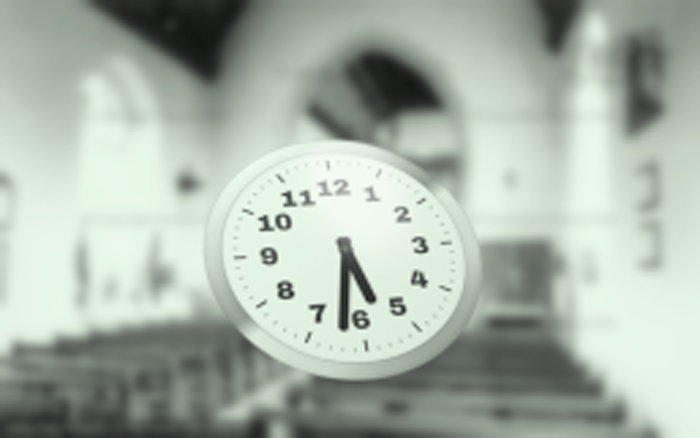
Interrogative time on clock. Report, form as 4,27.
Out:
5,32
